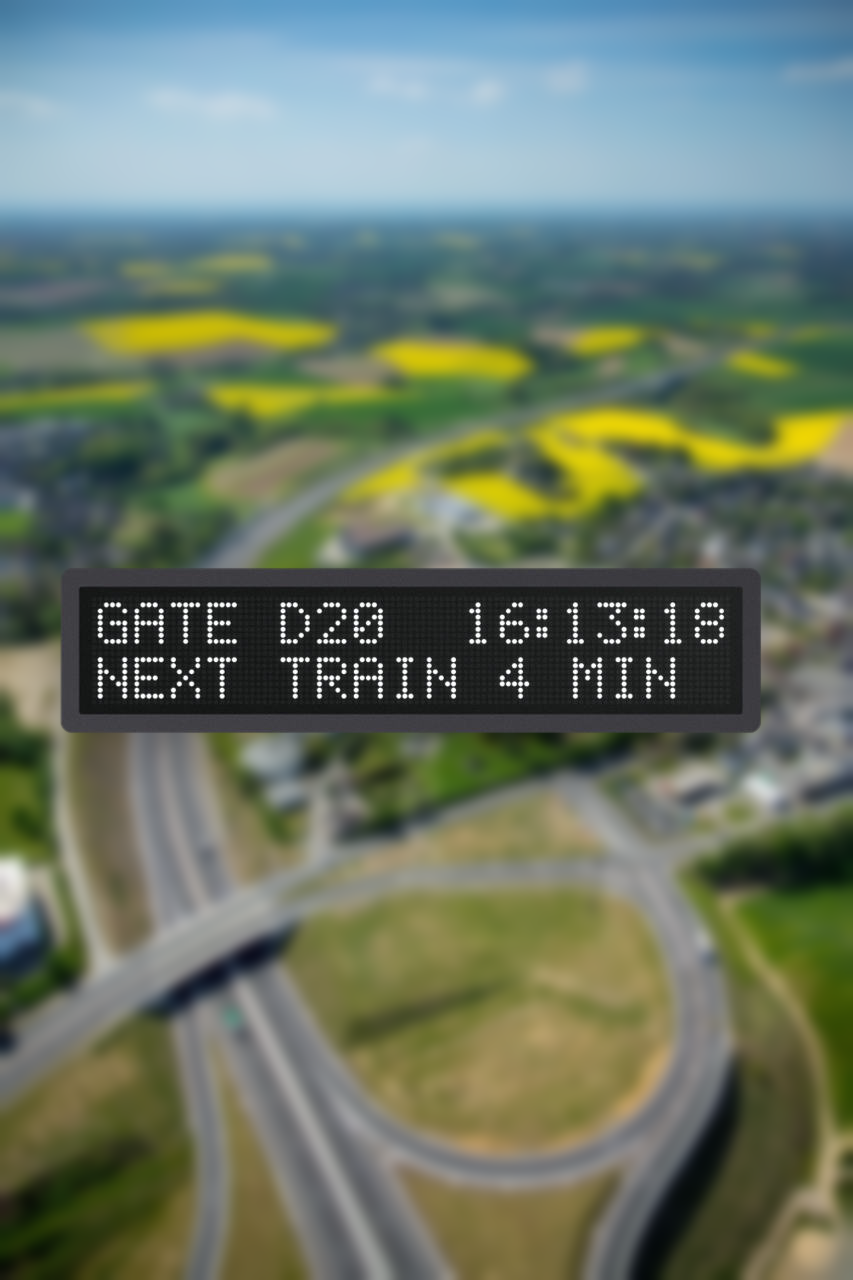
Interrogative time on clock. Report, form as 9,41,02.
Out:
16,13,18
